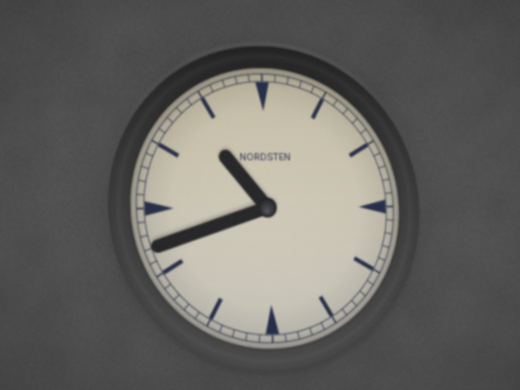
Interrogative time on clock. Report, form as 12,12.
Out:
10,42
